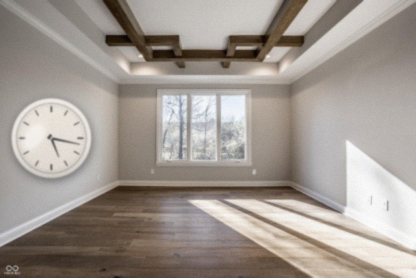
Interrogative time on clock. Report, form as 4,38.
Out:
5,17
